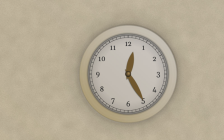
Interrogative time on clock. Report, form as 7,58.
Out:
12,25
